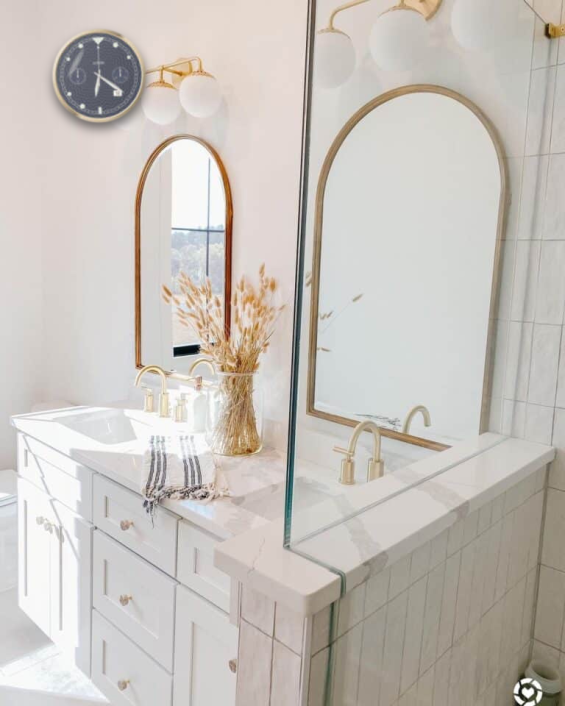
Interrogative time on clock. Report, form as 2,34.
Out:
6,21
